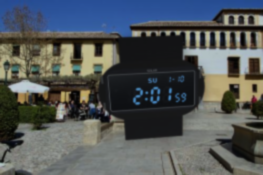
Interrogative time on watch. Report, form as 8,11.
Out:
2,01
